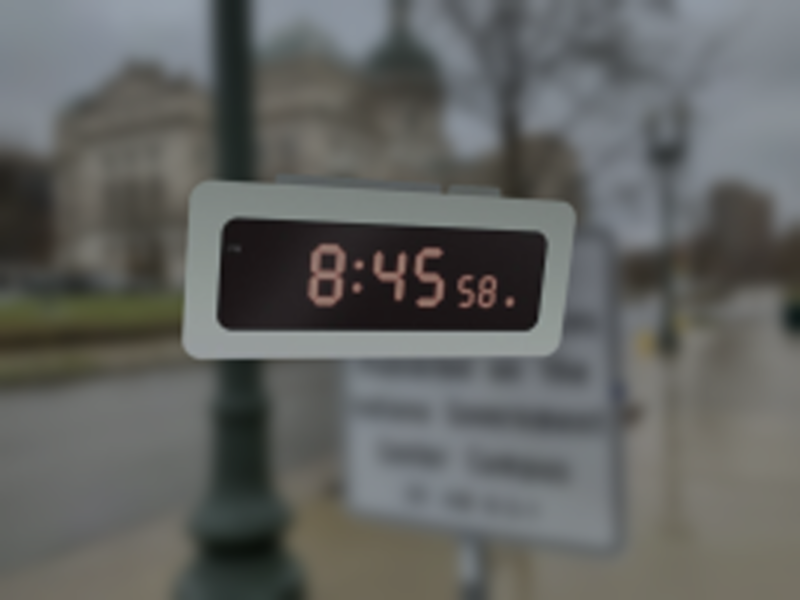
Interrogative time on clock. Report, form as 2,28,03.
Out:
8,45,58
